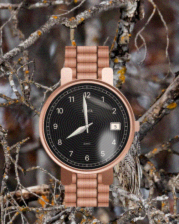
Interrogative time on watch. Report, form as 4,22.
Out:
7,59
